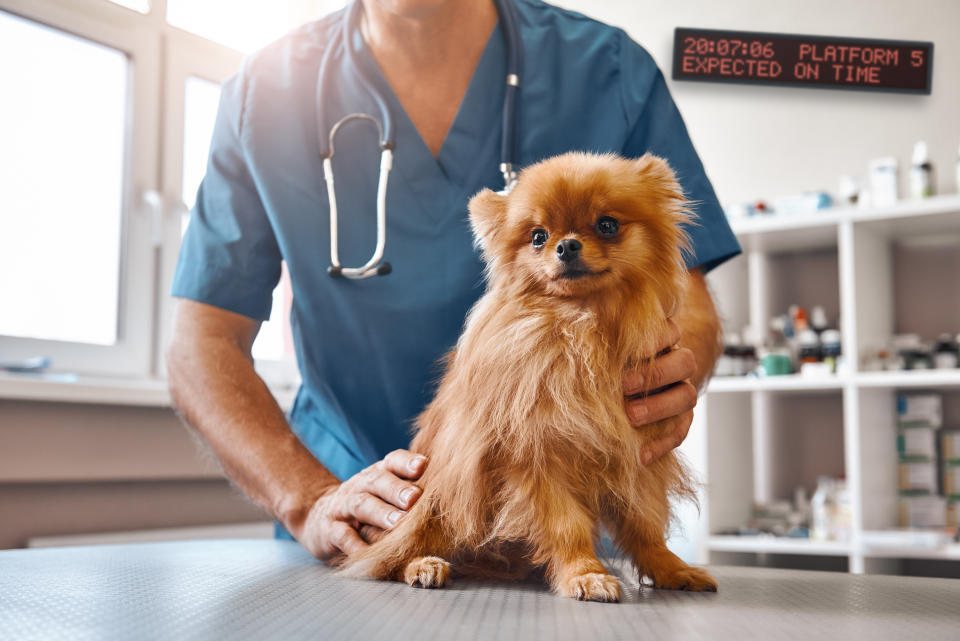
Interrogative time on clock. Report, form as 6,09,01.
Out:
20,07,06
